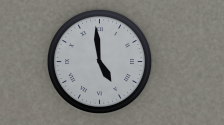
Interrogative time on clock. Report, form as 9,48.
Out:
4,59
